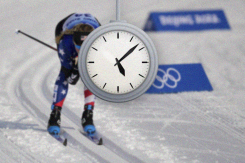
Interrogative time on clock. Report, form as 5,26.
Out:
5,08
